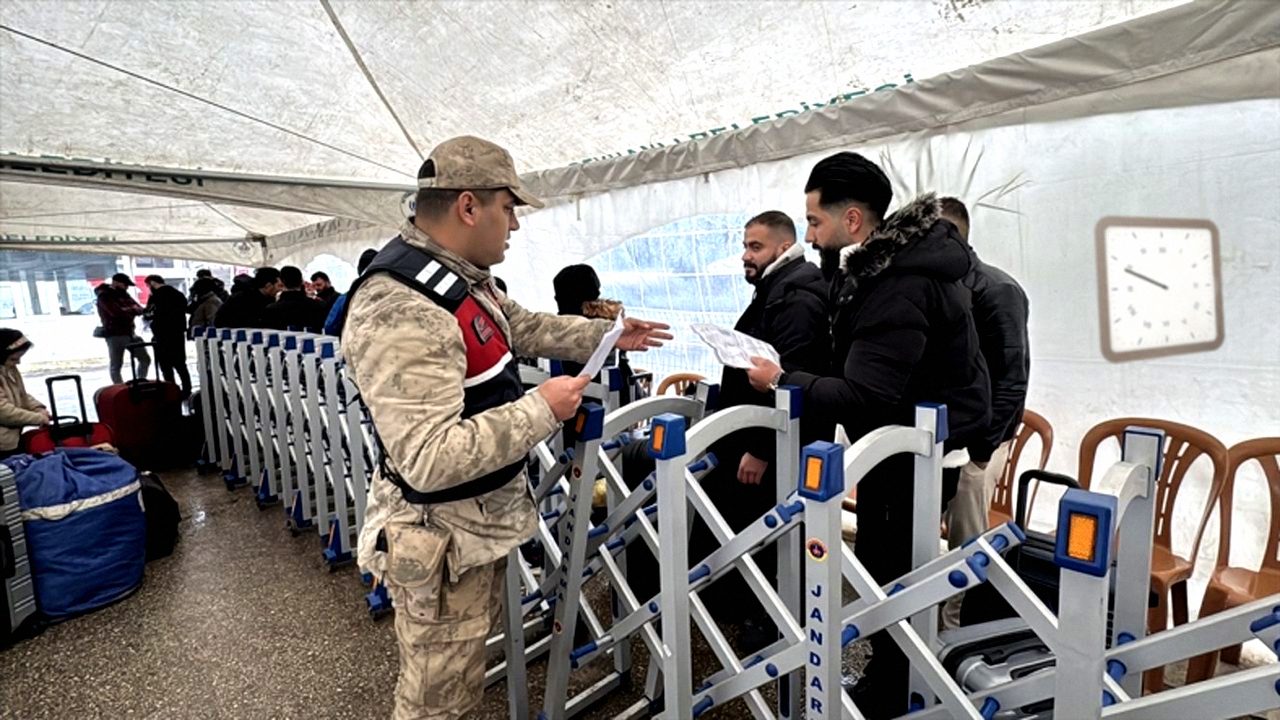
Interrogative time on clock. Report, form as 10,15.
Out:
9,49
